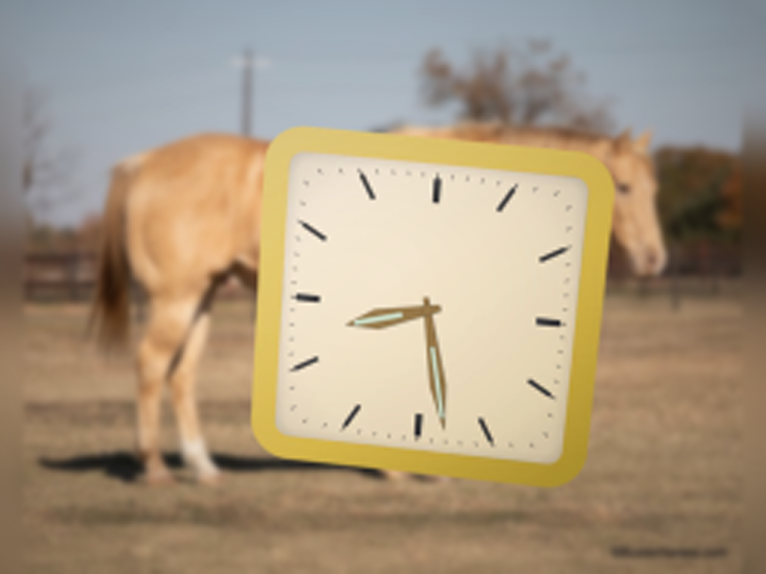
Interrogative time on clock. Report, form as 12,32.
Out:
8,28
